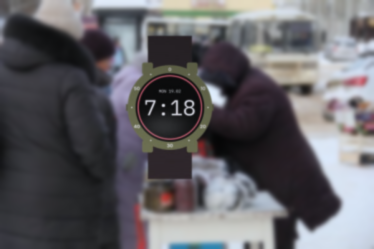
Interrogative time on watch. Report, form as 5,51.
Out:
7,18
